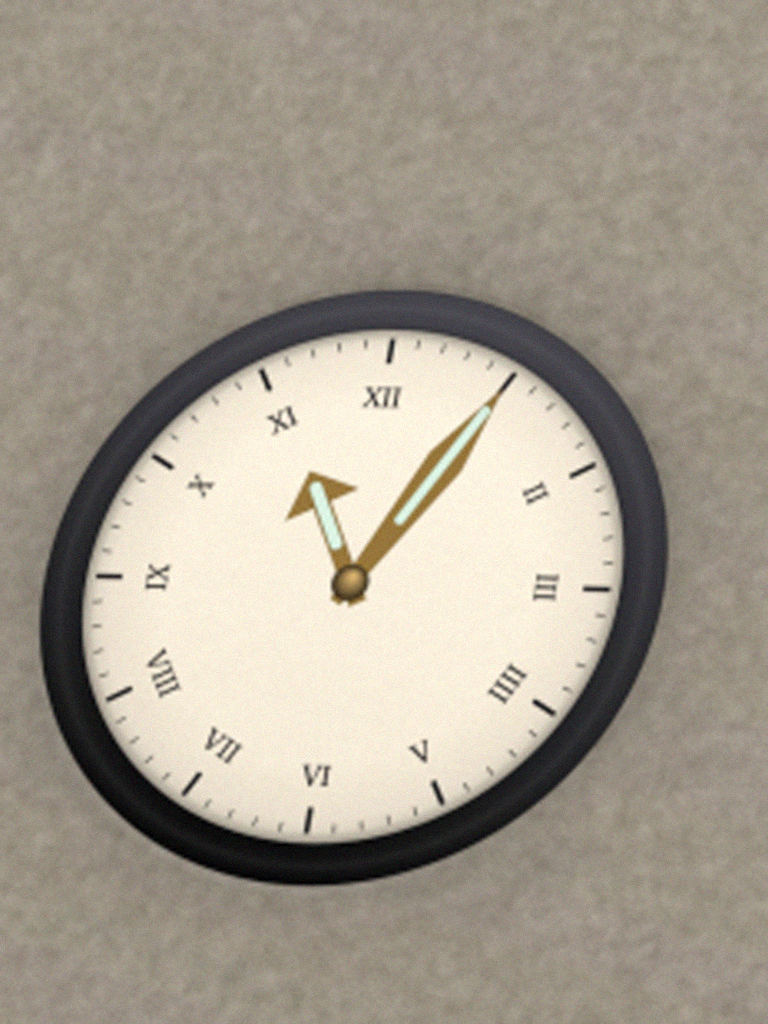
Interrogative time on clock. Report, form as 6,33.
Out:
11,05
